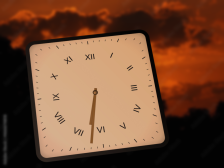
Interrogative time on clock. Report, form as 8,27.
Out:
6,32
